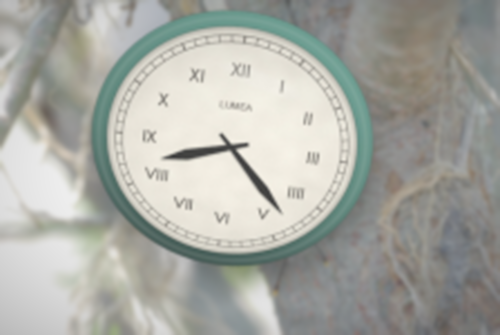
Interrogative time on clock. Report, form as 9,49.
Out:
8,23
